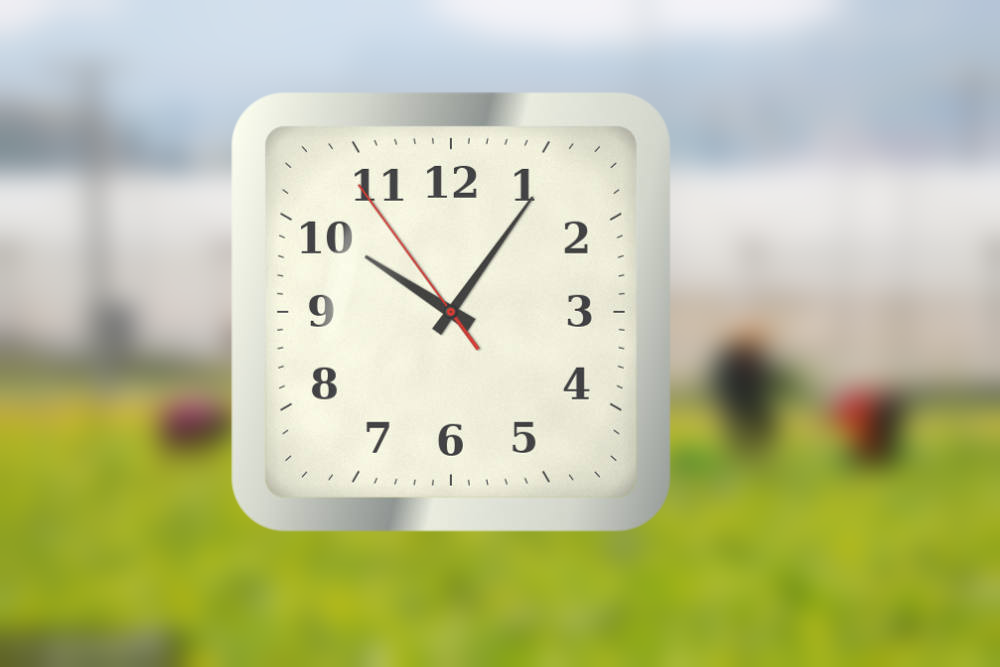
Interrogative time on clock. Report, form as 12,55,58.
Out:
10,05,54
